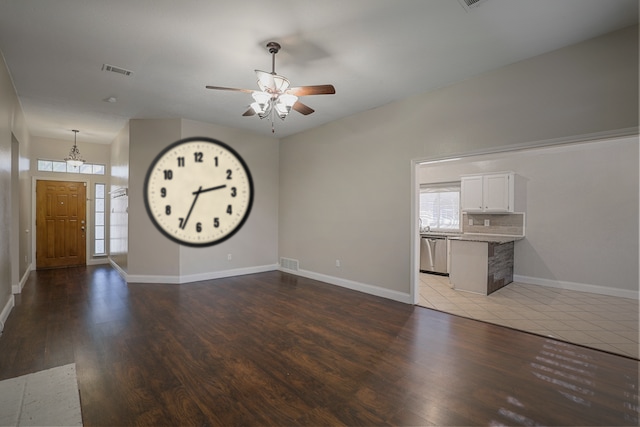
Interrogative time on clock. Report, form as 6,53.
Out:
2,34
